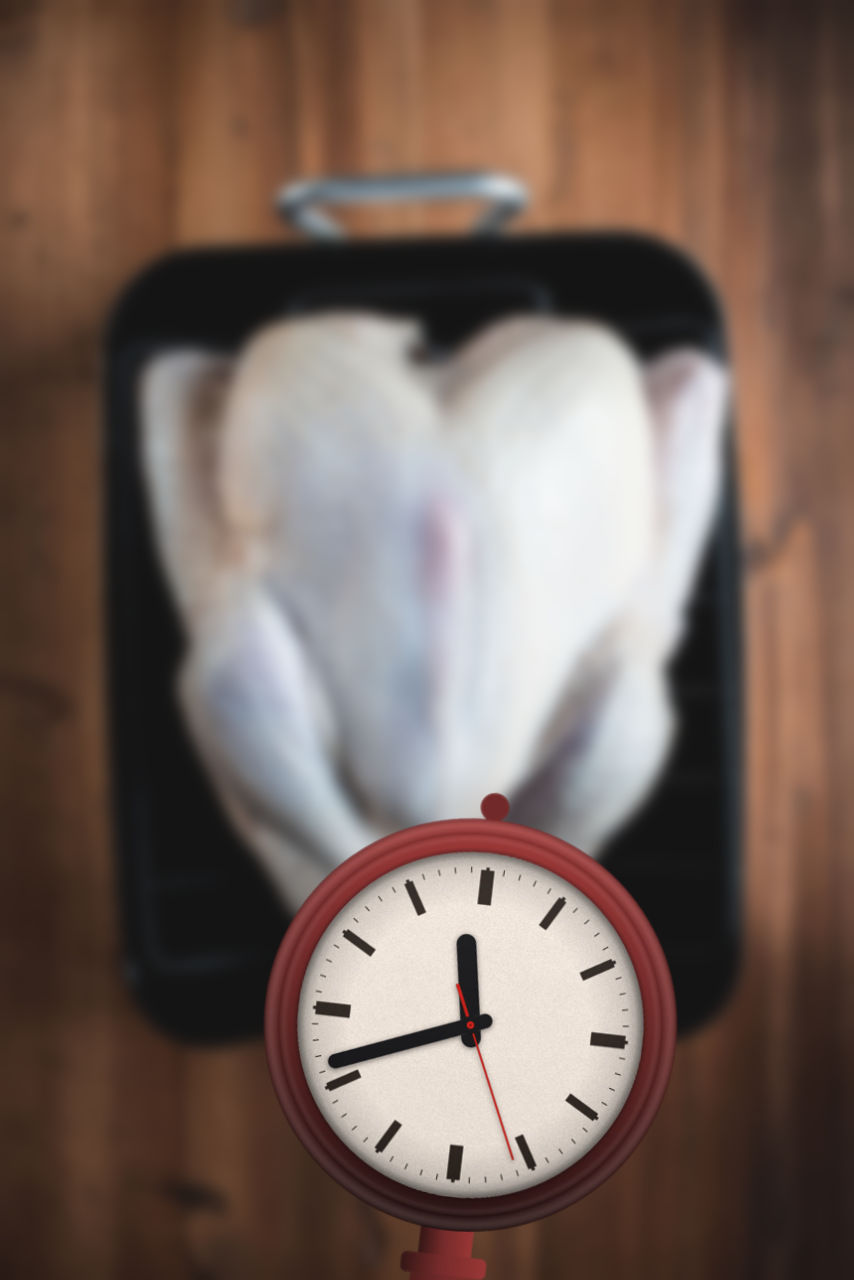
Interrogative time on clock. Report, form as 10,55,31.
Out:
11,41,26
